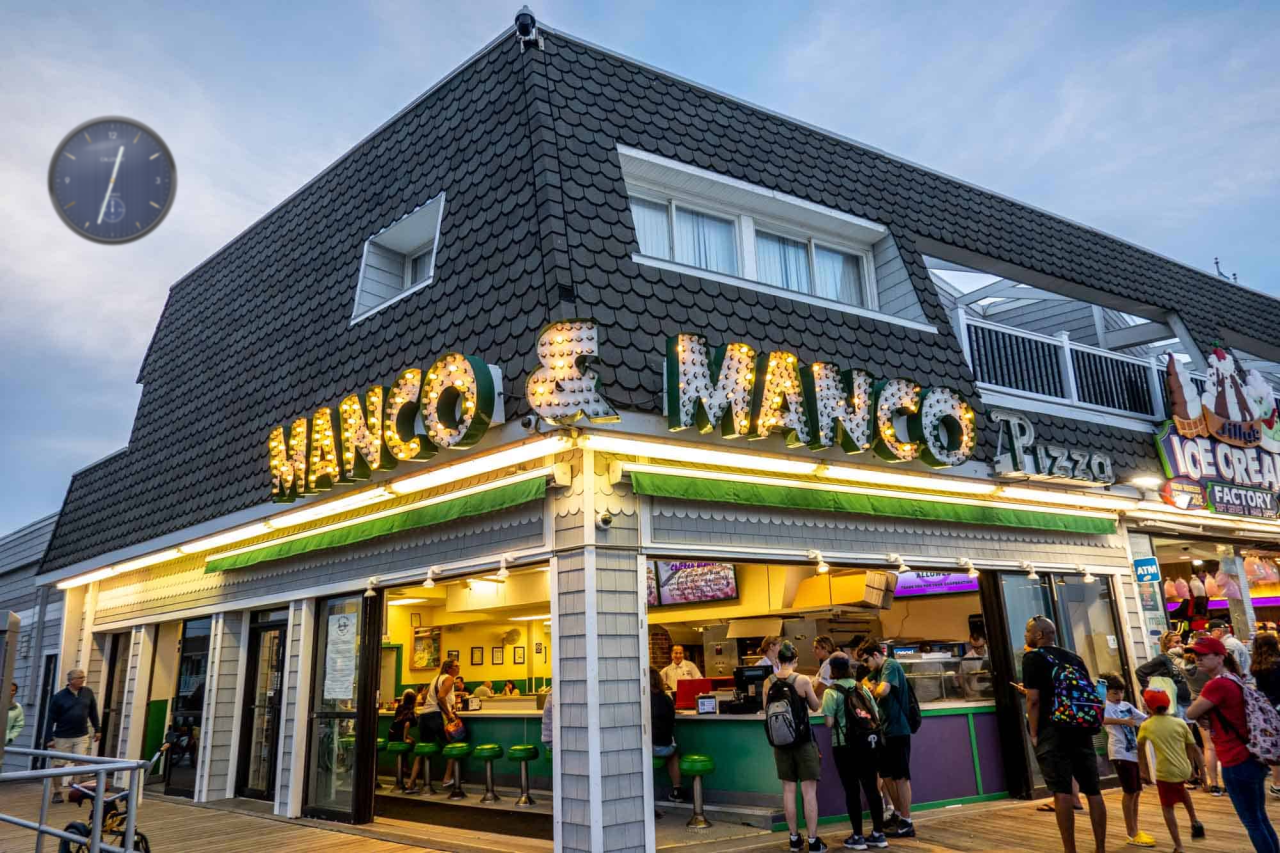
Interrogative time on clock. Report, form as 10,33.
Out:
12,33
